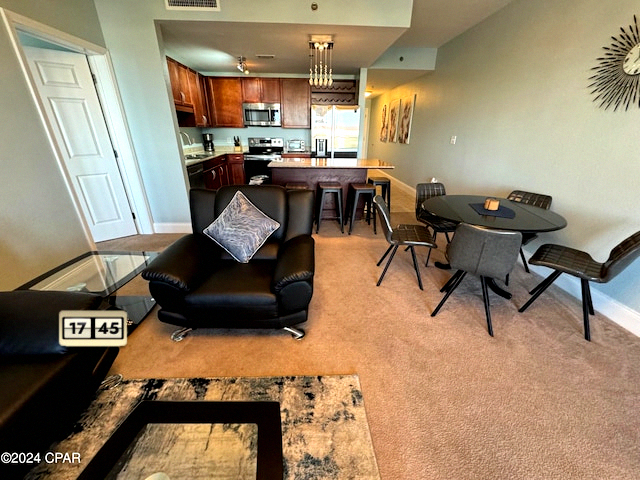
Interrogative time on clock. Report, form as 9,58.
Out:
17,45
